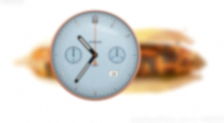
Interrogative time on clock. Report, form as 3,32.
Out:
10,36
